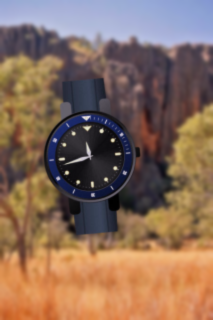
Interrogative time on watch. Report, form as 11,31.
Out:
11,43
